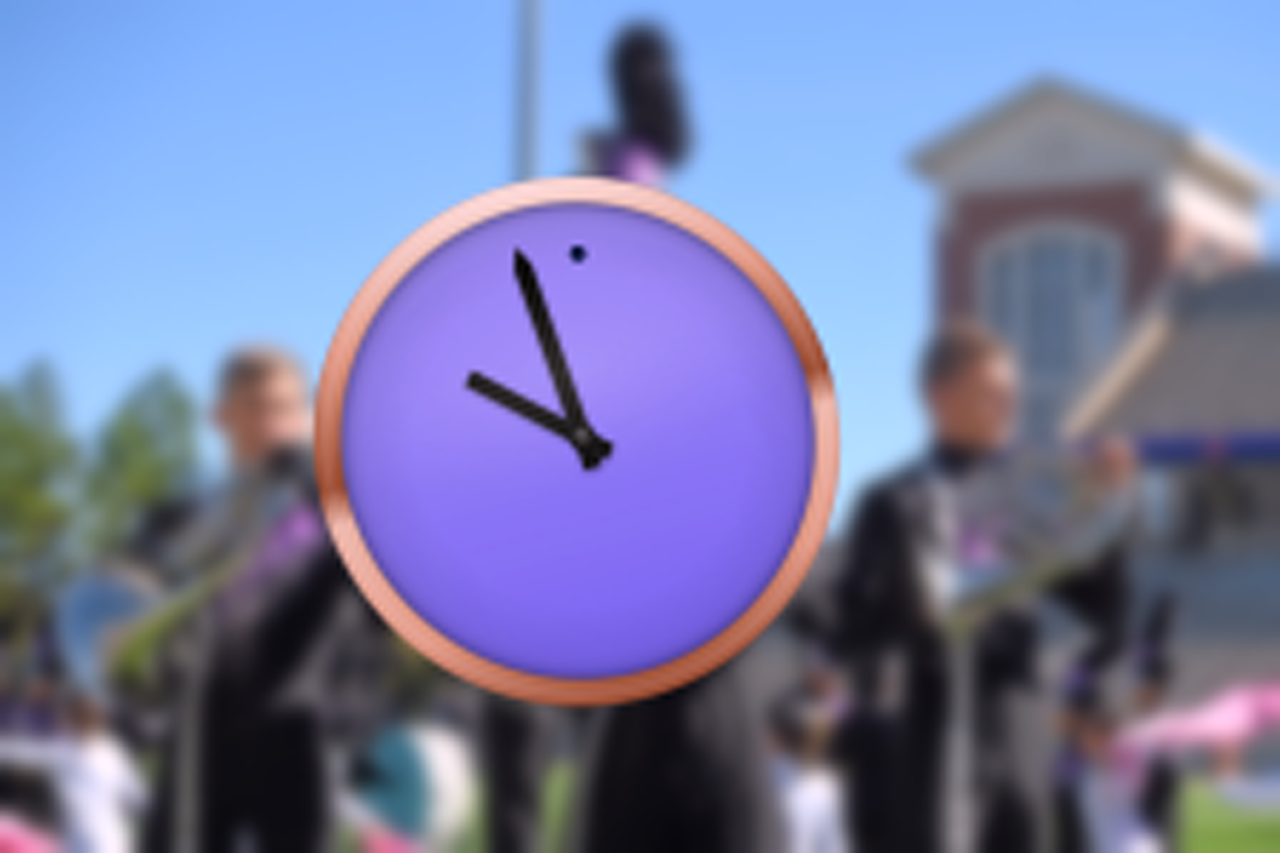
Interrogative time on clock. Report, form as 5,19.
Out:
9,57
